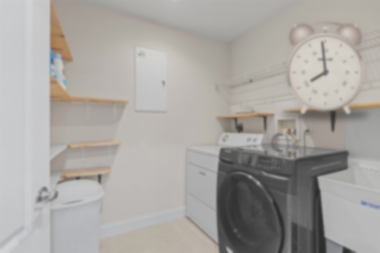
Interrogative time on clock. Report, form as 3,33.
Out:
7,59
